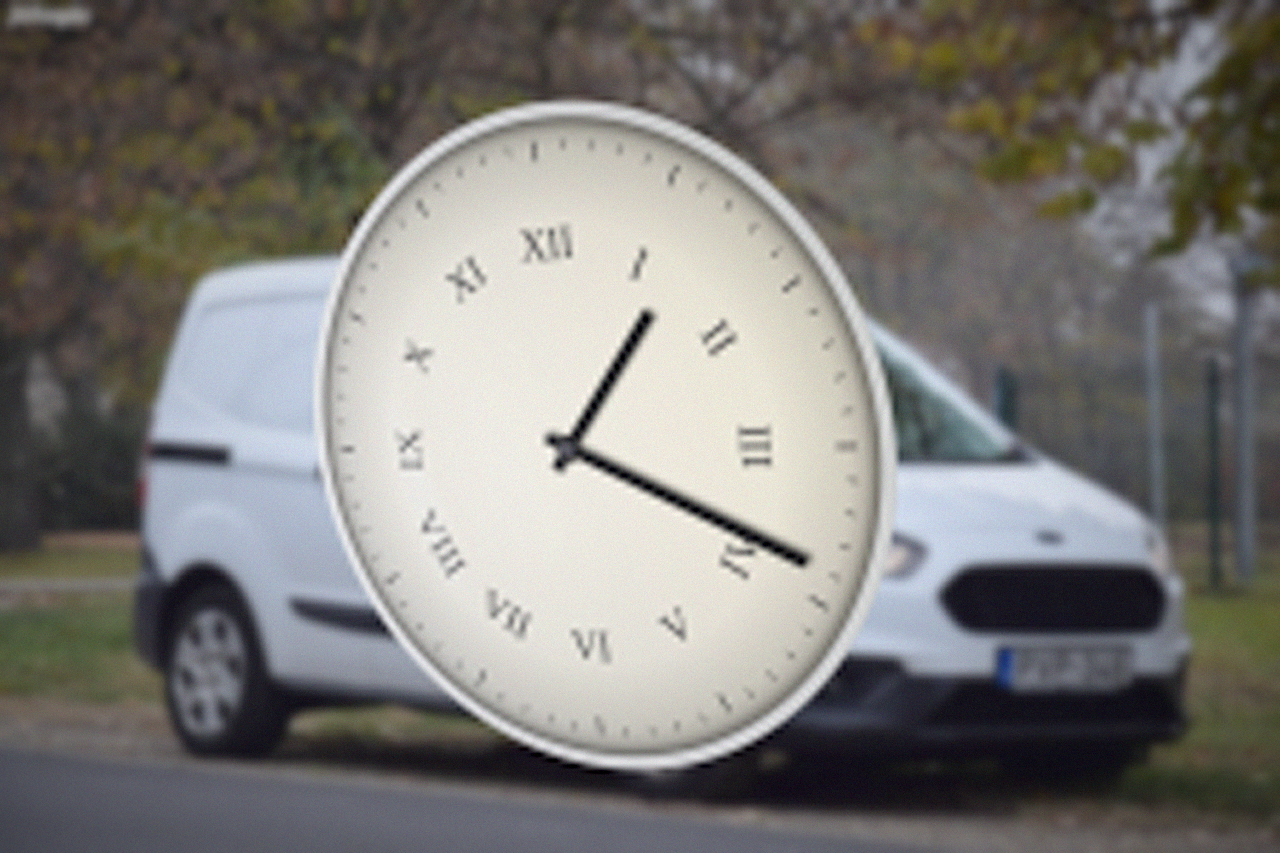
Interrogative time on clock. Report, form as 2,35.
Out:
1,19
